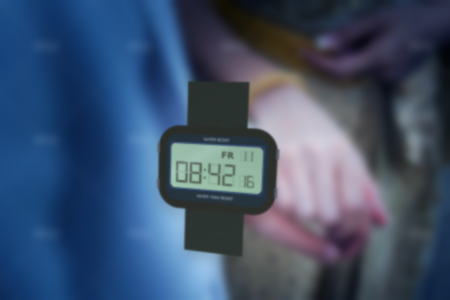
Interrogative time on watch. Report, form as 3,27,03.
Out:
8,42,16
